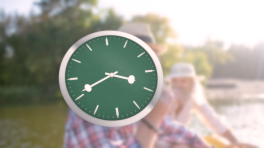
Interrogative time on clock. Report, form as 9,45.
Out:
3,41
